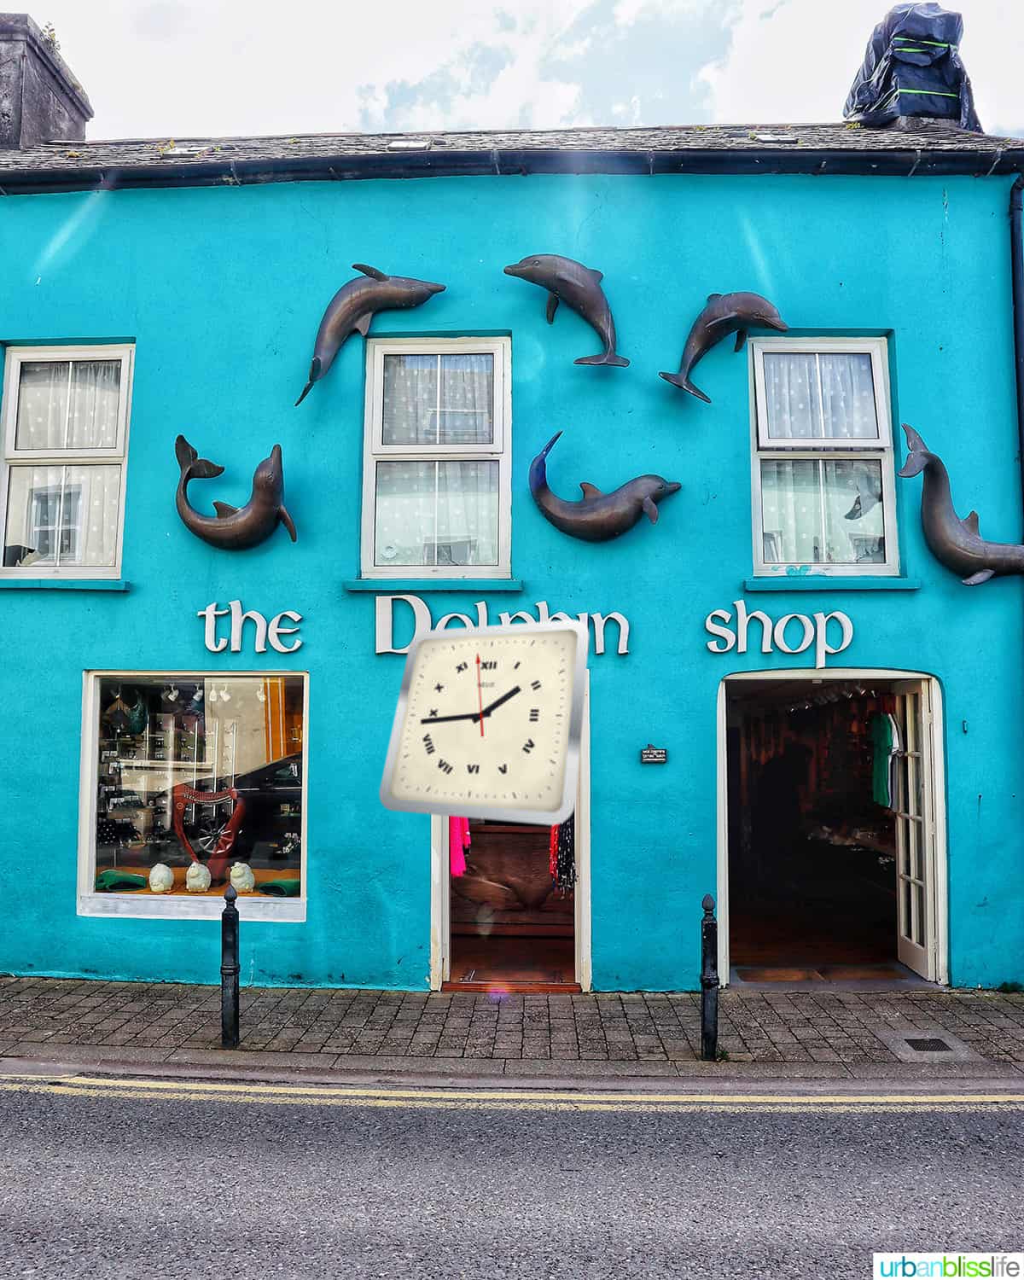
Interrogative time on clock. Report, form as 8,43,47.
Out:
1,43,58
